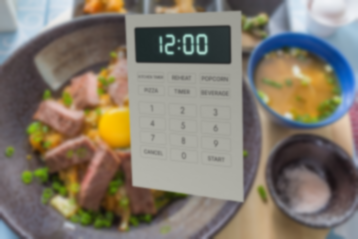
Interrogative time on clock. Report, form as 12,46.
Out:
12,00
